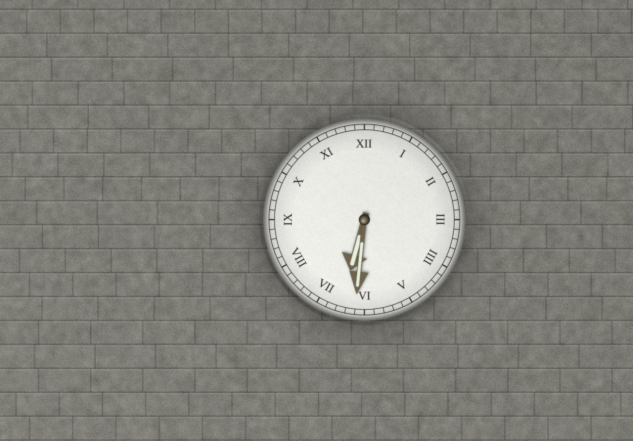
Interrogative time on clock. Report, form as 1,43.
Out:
6,31
